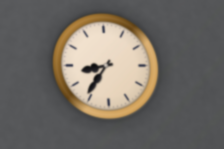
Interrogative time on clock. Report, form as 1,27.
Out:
8,36
